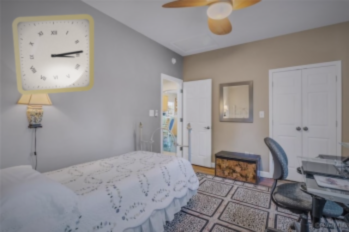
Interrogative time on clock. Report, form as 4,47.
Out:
3,14
